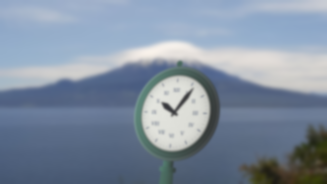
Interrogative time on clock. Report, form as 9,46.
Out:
10,06
